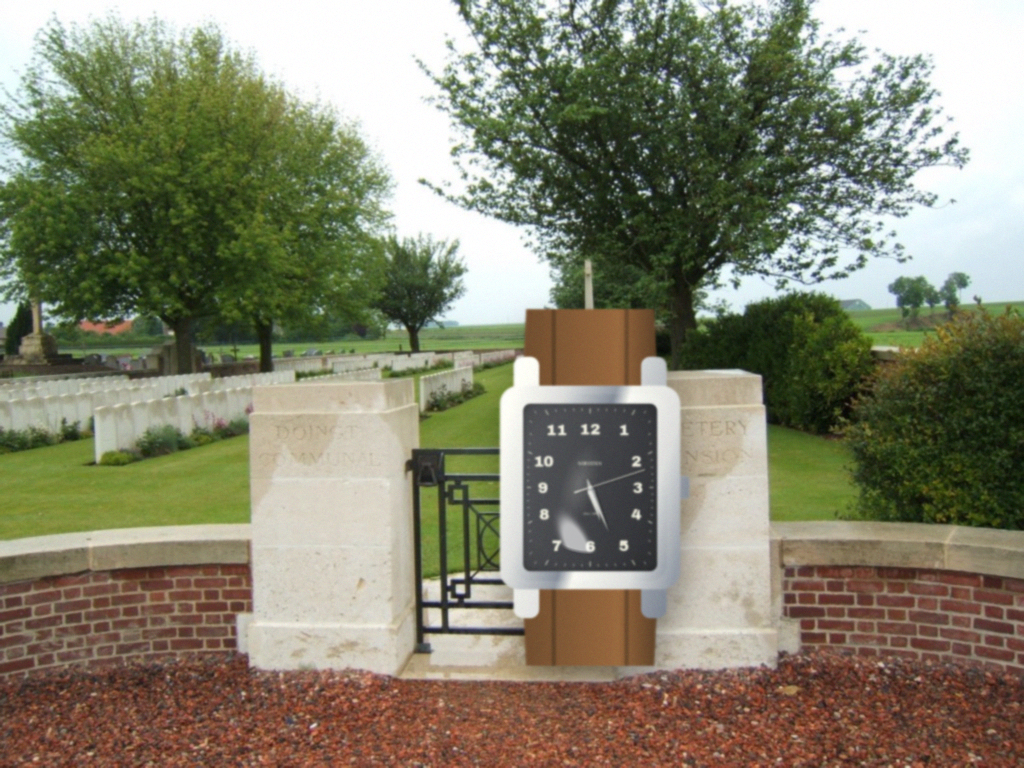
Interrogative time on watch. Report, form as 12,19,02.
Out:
5,26,12
